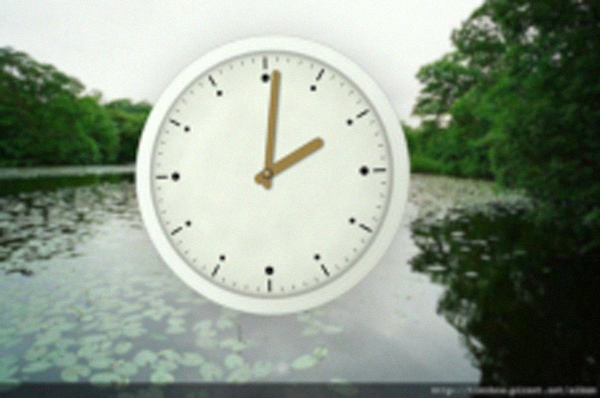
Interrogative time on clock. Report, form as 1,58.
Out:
2,01
